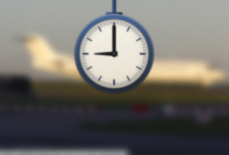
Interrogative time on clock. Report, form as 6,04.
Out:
9,00
